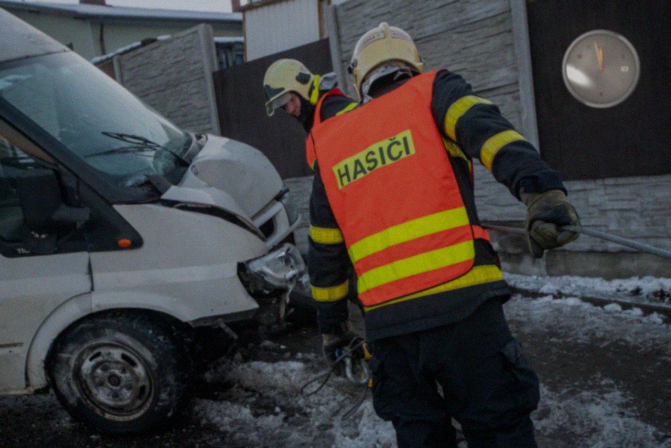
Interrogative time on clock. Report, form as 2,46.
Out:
11,58
